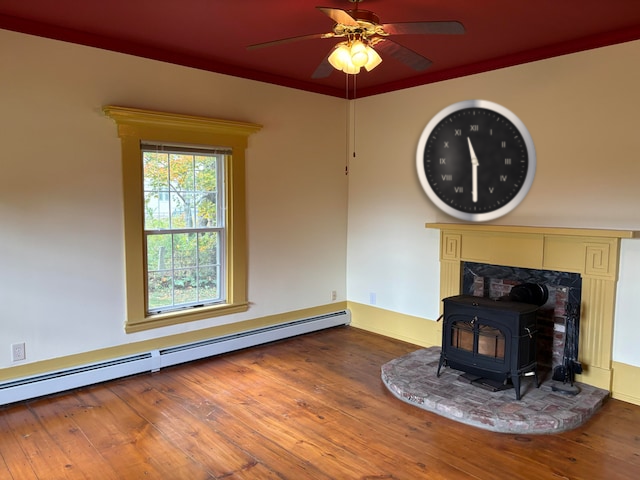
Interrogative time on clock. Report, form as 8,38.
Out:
11,30
